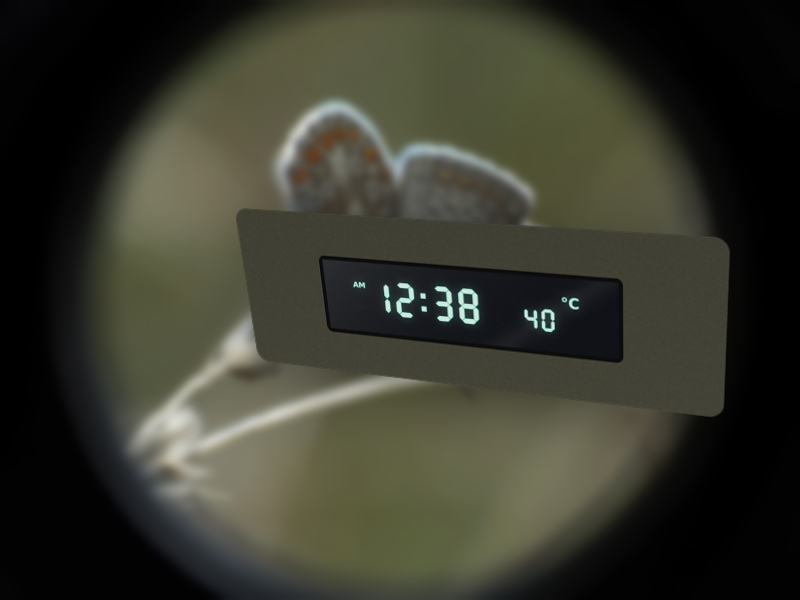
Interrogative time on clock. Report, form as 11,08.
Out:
12,38
